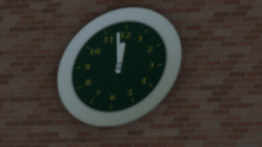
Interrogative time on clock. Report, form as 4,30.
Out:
11,58
